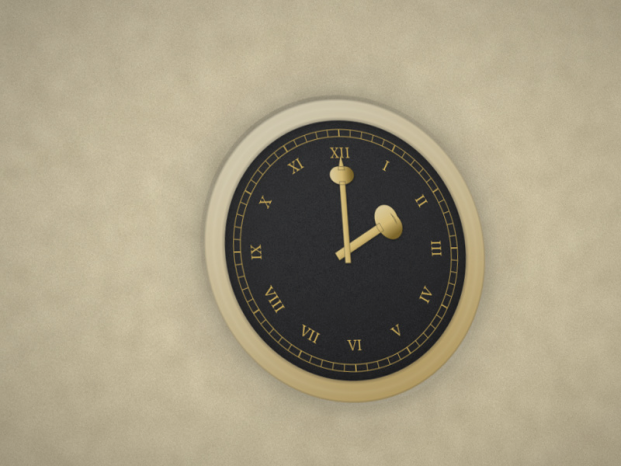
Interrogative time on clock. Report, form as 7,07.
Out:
2,00
